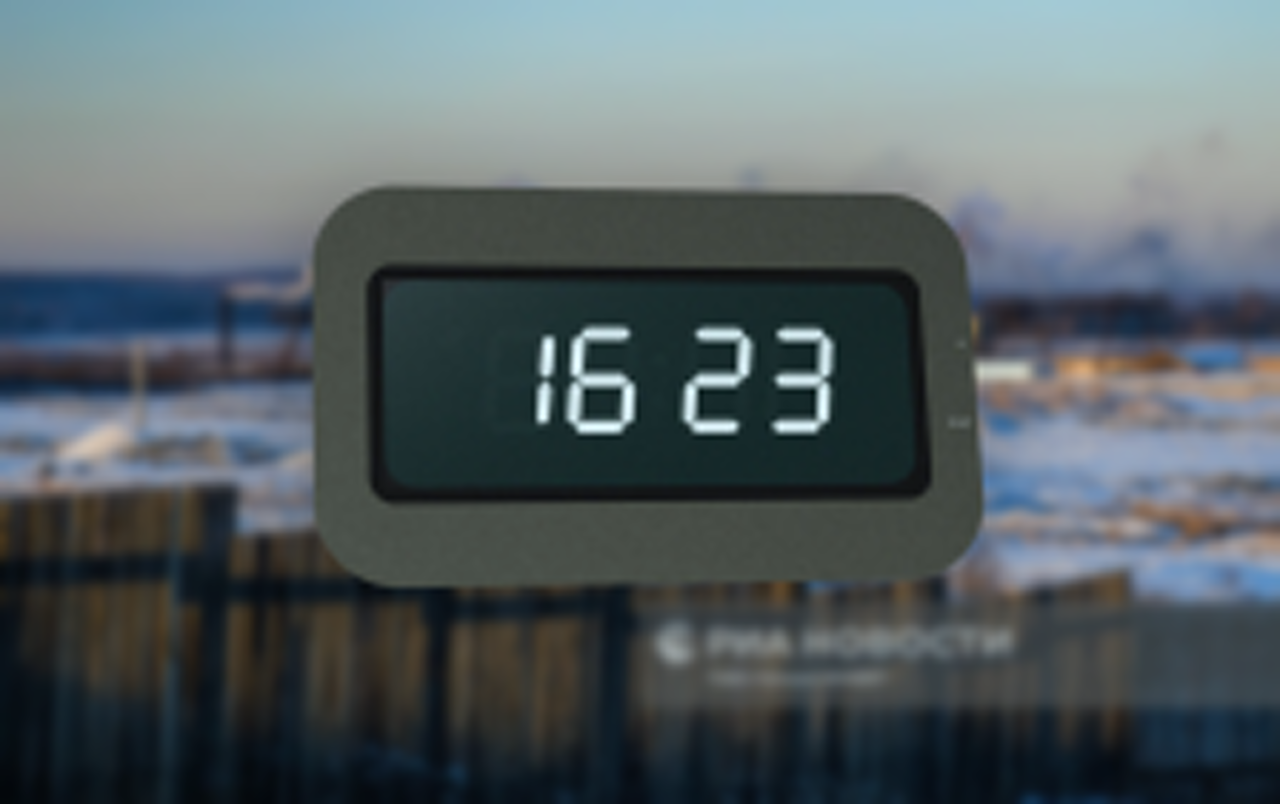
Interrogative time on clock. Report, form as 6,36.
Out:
16,23
